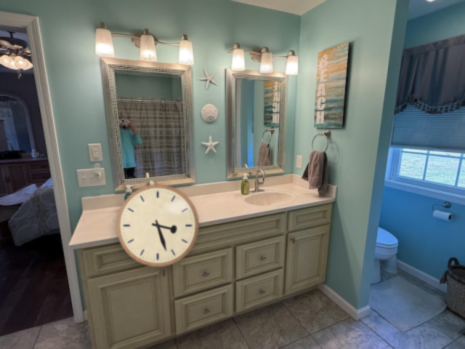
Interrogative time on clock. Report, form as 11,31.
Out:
3,27
